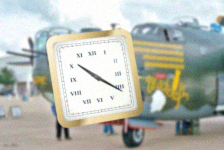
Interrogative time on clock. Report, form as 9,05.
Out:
10,21
